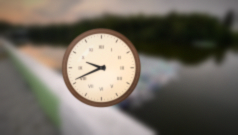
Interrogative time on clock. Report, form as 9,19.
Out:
9,41
